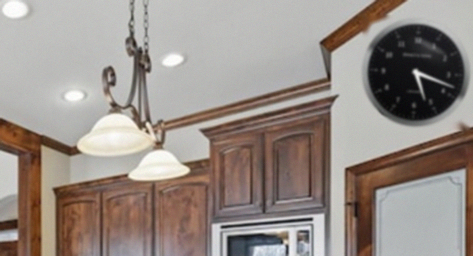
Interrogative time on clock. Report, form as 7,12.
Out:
5,18
